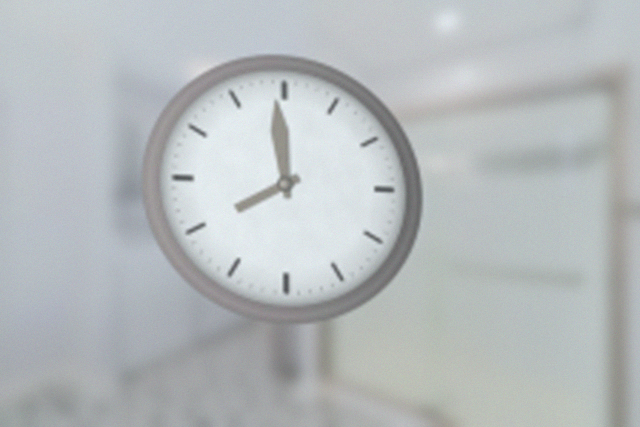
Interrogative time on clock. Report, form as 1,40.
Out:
7,59
